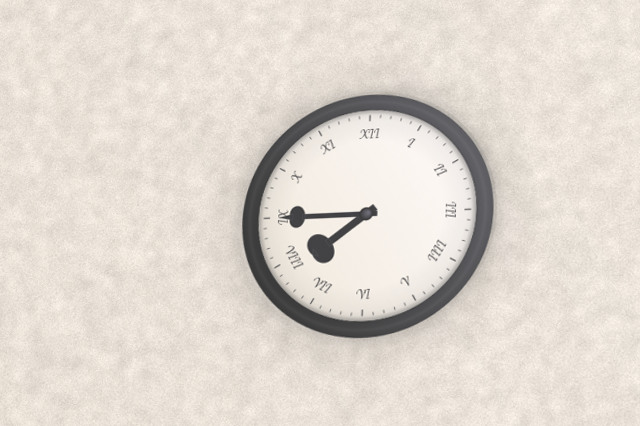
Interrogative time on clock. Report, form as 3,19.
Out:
7,45
